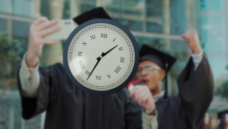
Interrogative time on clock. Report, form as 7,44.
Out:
1,34
